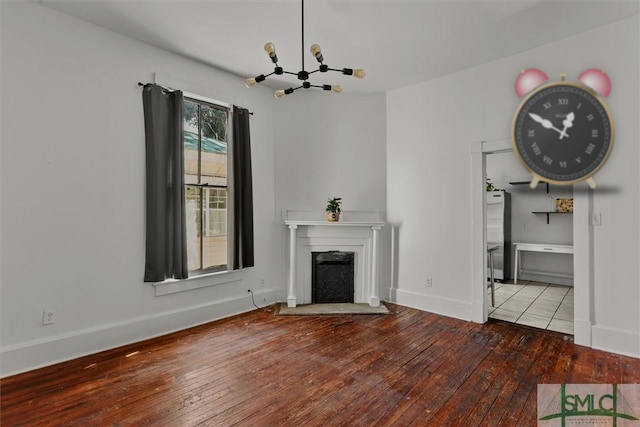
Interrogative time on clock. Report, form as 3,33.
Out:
12,50
